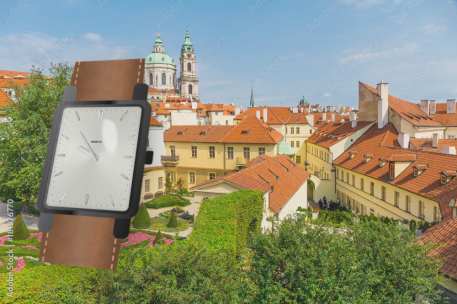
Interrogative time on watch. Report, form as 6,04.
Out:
9,54
